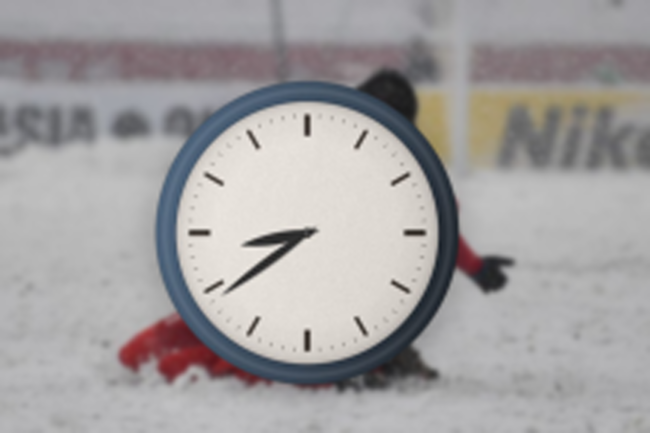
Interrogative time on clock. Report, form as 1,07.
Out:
8,39
